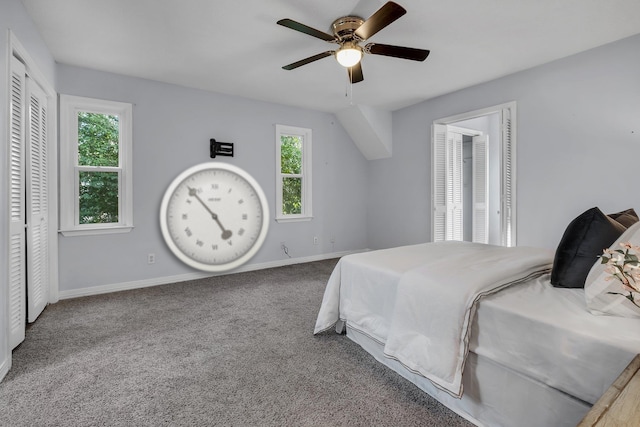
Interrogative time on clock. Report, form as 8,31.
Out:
4,53
